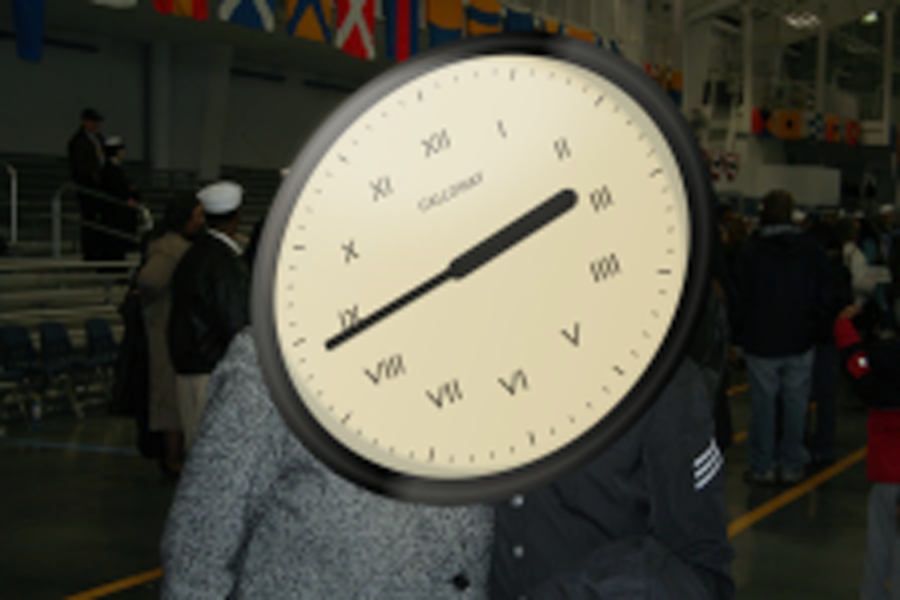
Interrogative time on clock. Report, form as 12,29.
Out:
2,44
